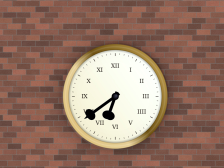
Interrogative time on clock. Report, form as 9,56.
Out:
6,39
